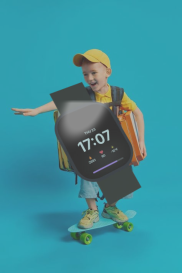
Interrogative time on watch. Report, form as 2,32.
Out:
17,07
